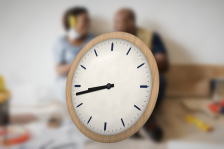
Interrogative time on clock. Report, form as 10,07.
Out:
8,43
